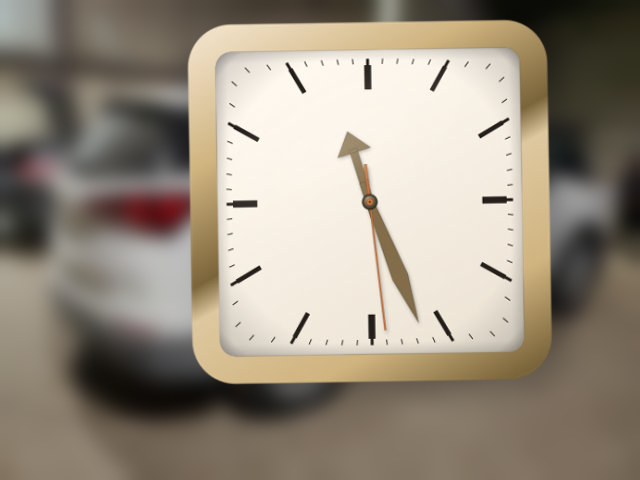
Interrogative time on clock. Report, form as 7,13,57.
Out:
11,26,29
